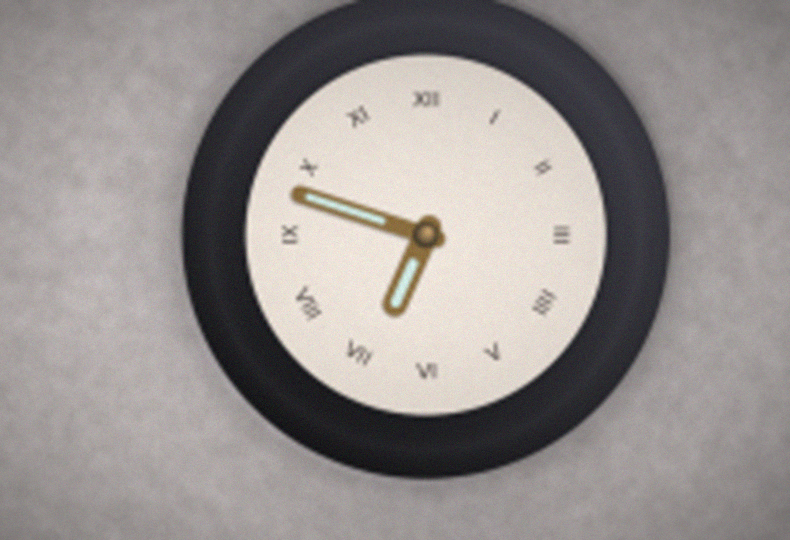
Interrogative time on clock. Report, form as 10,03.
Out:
6,48
